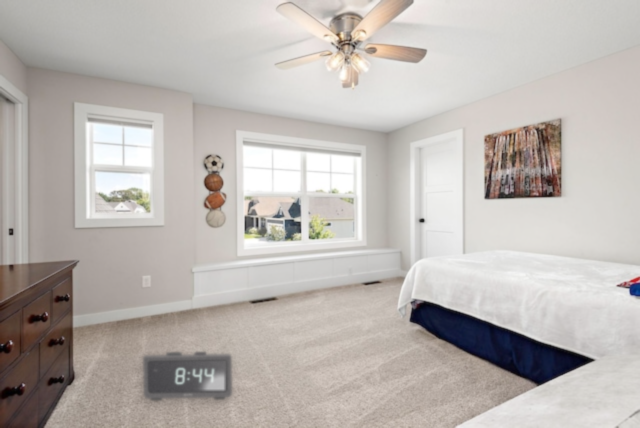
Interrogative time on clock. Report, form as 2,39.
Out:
8,44
